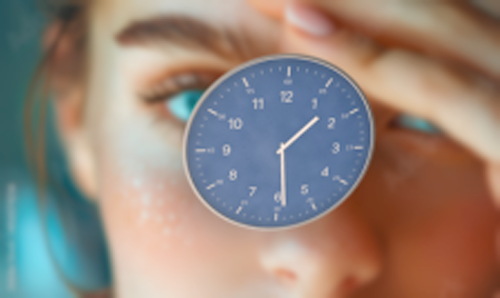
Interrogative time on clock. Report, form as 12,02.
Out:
1,29
